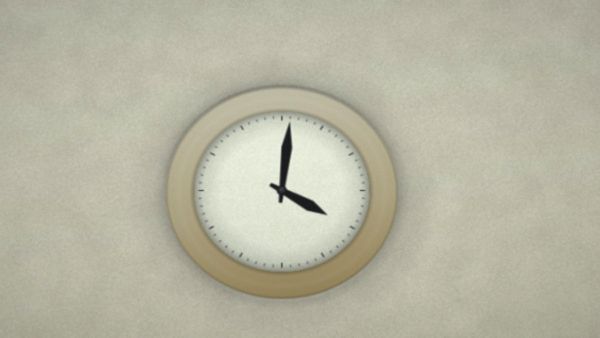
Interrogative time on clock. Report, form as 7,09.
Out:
4,01
